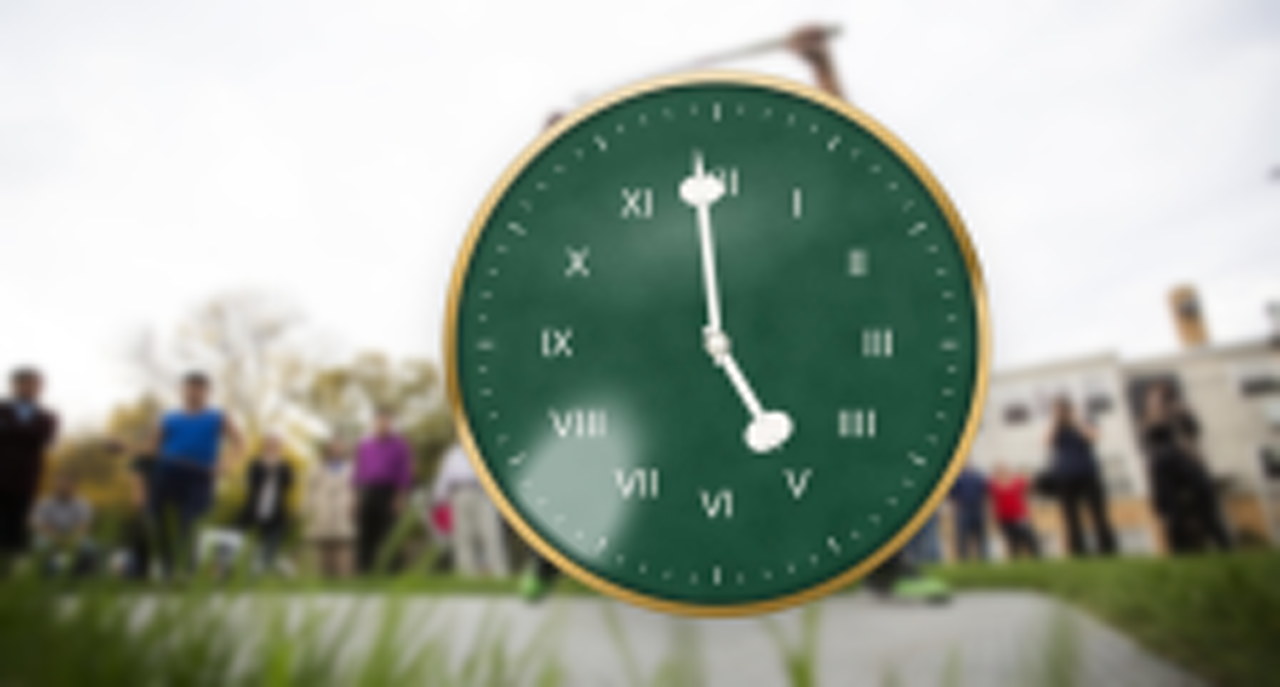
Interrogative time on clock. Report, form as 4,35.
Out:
4,59
